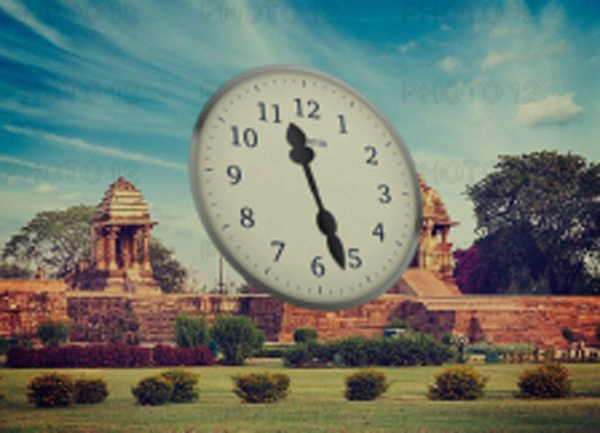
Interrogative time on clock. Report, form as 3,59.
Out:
11,27
